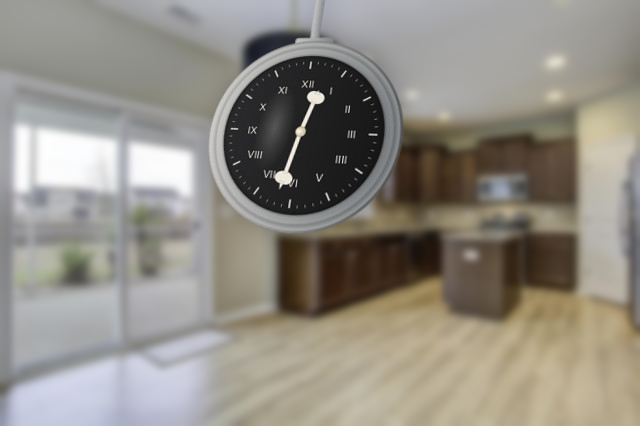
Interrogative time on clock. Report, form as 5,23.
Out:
12,32
